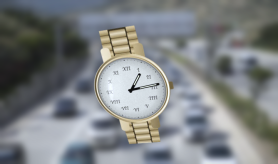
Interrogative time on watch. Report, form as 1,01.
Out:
1,14
